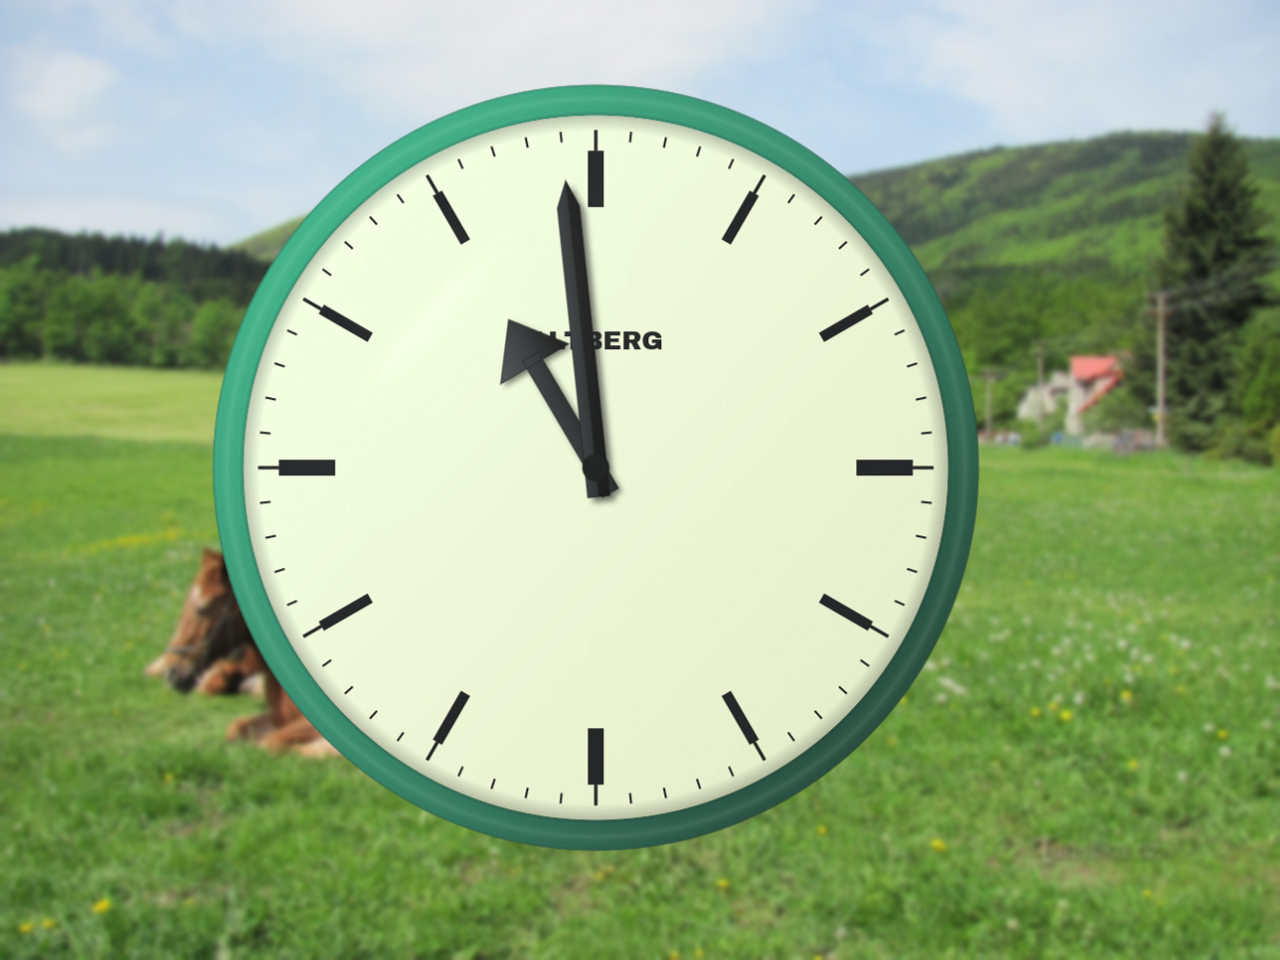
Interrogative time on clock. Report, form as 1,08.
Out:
10,59
